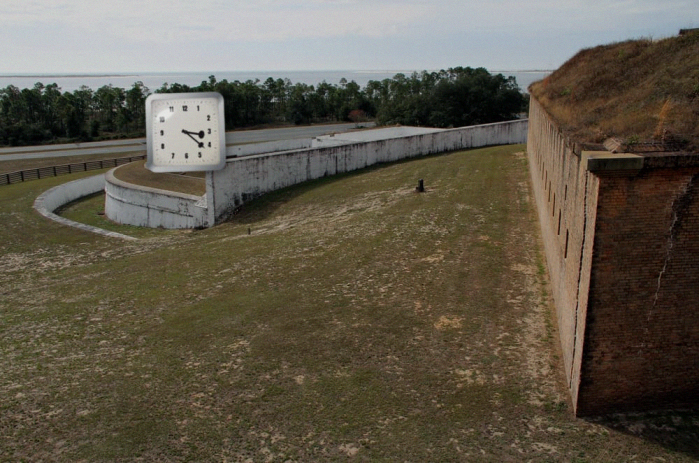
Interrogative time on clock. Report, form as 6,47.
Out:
3,22
